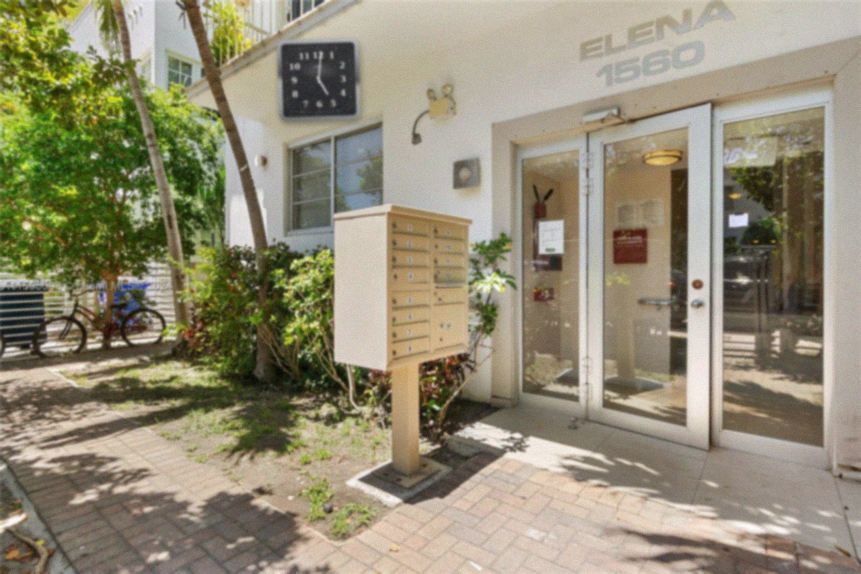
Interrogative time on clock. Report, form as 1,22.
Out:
5,01
